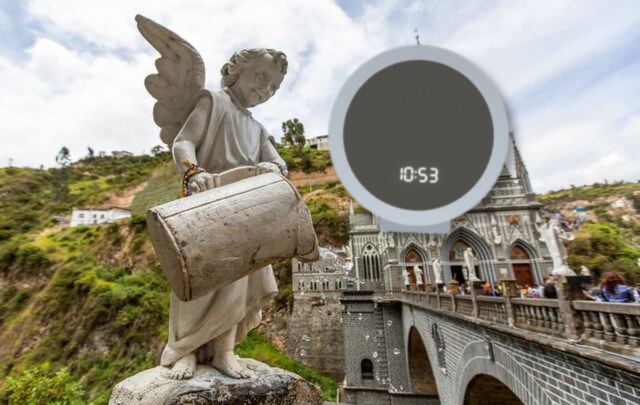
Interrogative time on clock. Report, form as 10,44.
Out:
10,53
